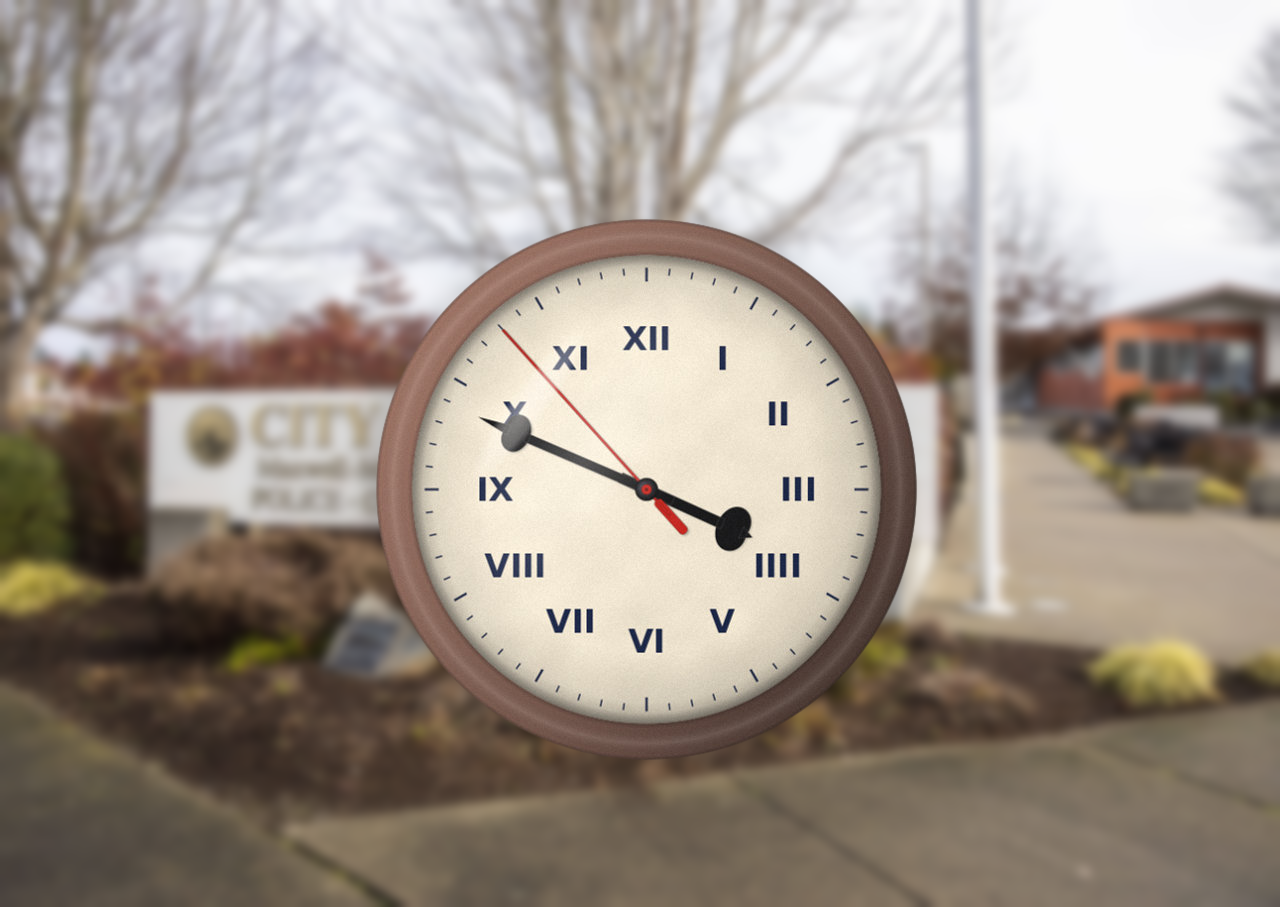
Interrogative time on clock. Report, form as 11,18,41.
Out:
3,48,53
